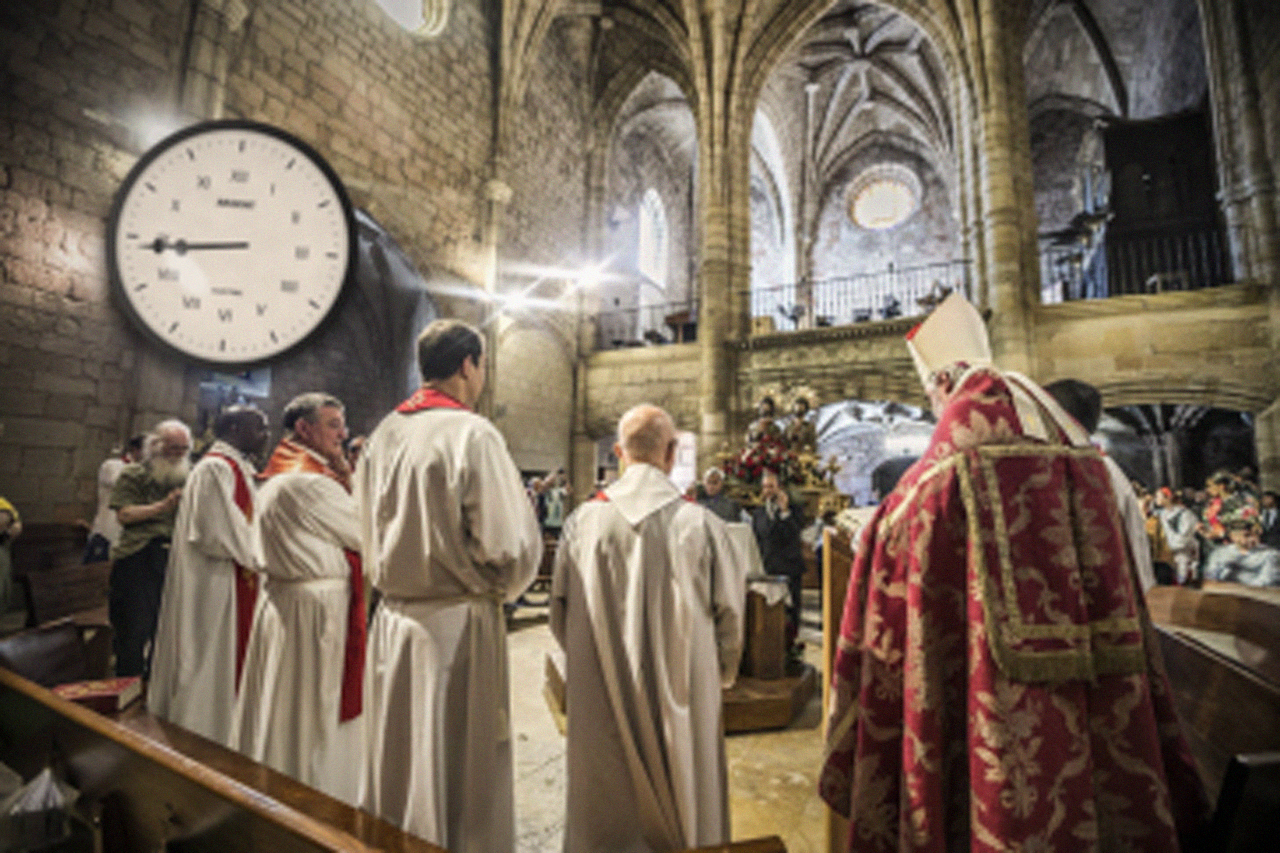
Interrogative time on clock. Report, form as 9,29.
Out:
8,44
